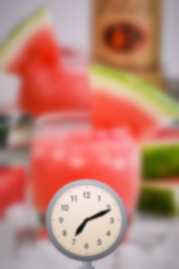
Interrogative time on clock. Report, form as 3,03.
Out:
7,11
